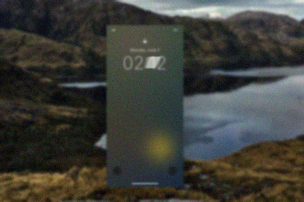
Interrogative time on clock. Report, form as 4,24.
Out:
2,12
